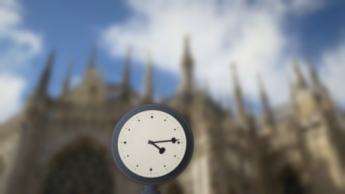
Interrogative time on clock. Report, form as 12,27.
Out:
4,14
